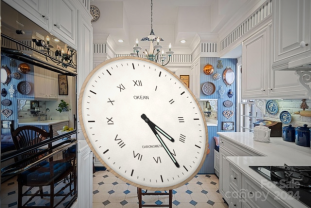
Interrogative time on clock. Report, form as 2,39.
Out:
4,26
